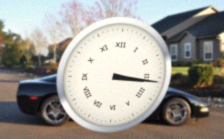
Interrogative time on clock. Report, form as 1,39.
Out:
3,16
